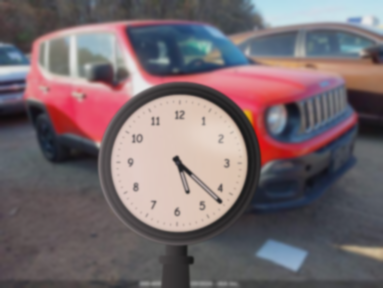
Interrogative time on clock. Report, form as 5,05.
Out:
5,22
